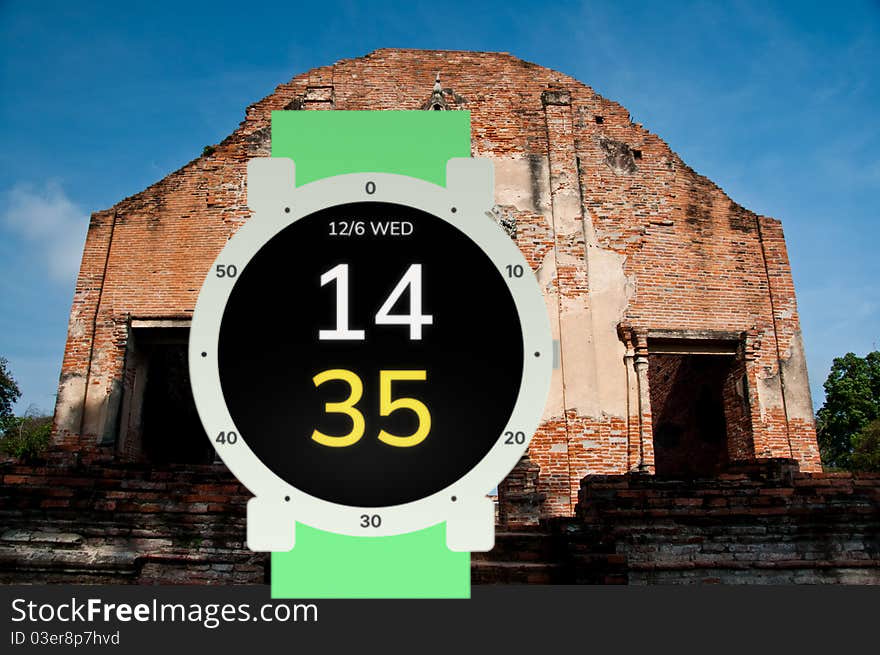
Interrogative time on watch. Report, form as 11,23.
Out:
14,35
